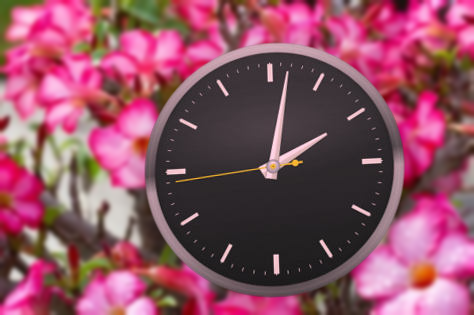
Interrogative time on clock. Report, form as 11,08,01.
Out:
2,01,44
